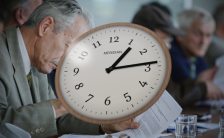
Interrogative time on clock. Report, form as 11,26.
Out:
1,14
